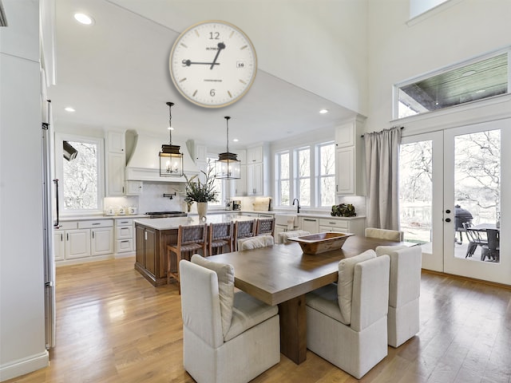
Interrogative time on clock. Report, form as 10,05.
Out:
12,45
